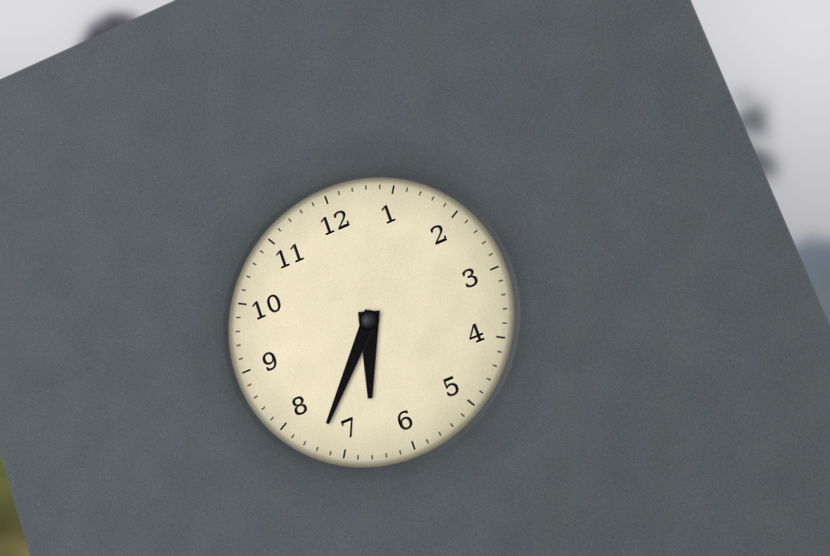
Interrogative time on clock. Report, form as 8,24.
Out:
6,37
